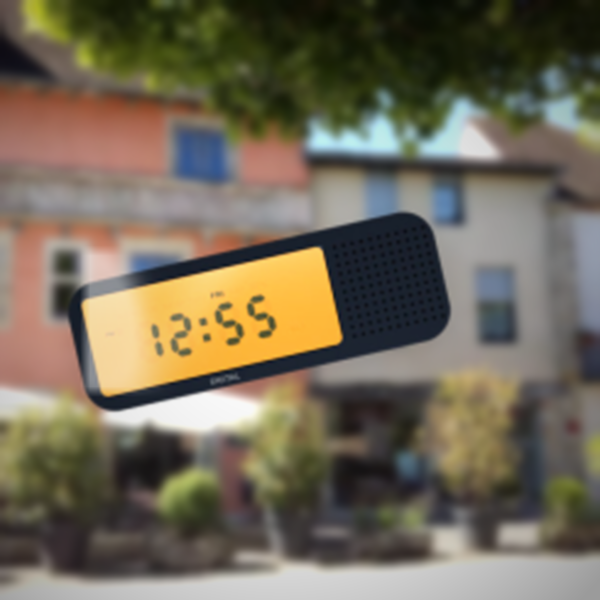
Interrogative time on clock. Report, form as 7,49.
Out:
12,55
